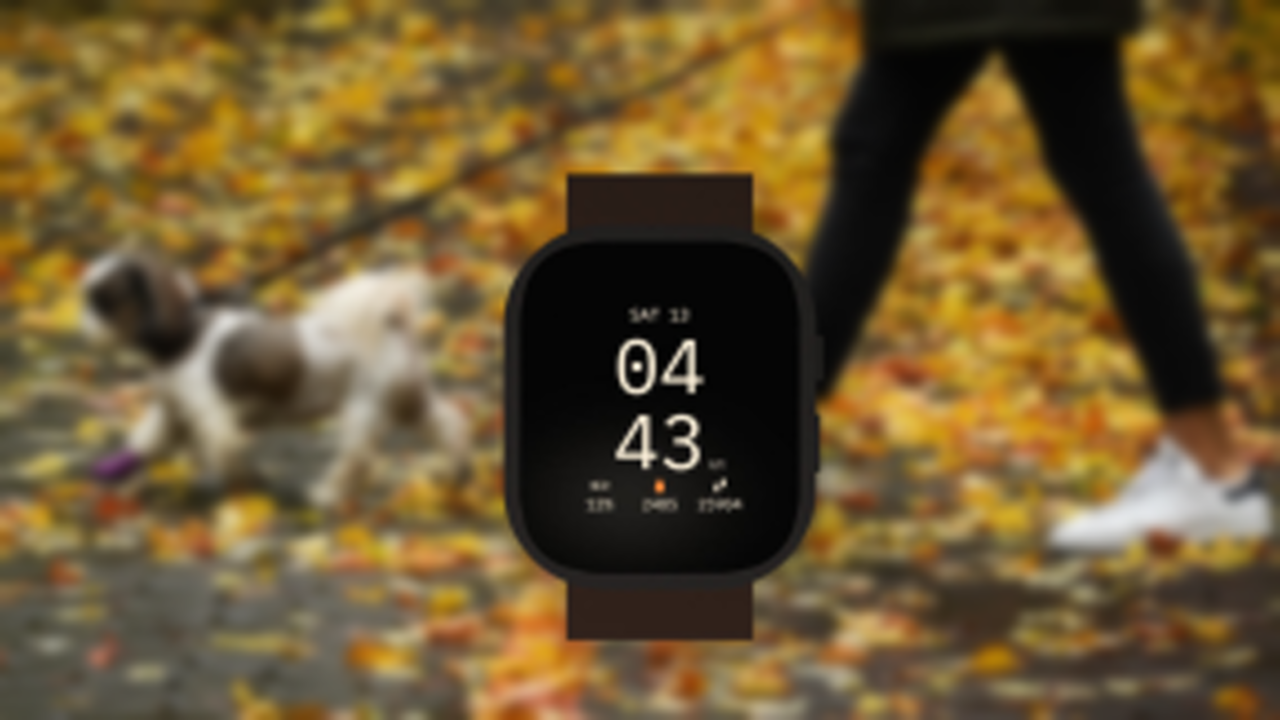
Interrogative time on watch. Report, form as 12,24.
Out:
4,43
